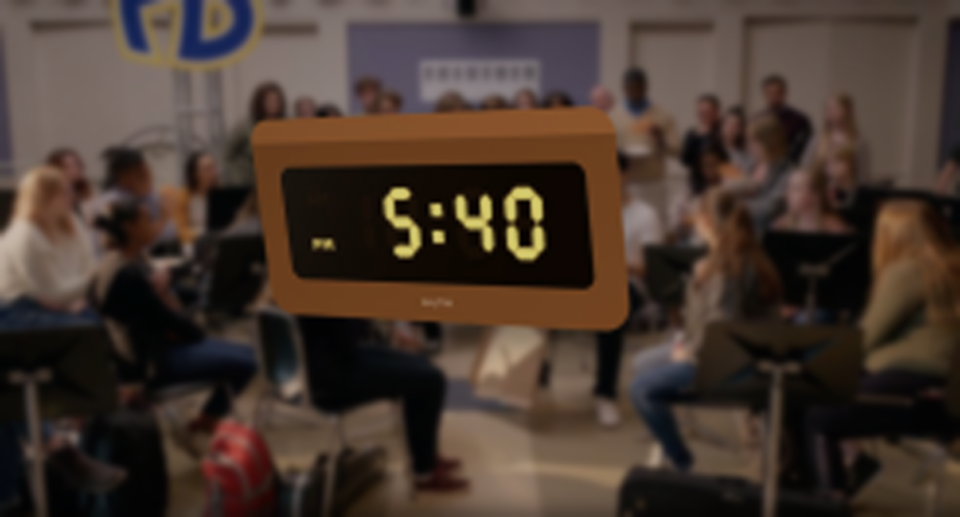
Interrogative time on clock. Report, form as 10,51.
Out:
5,40
